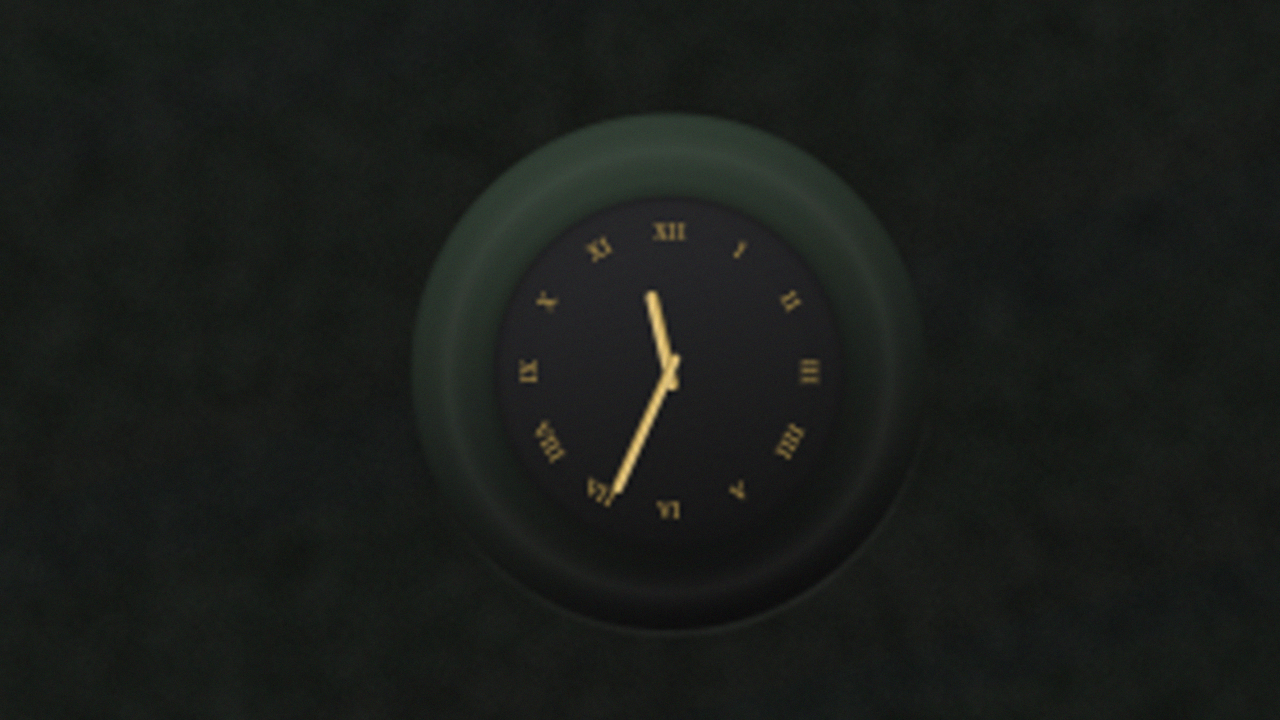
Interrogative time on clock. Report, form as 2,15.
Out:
11,34
